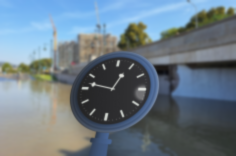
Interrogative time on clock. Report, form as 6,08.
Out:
12,47
